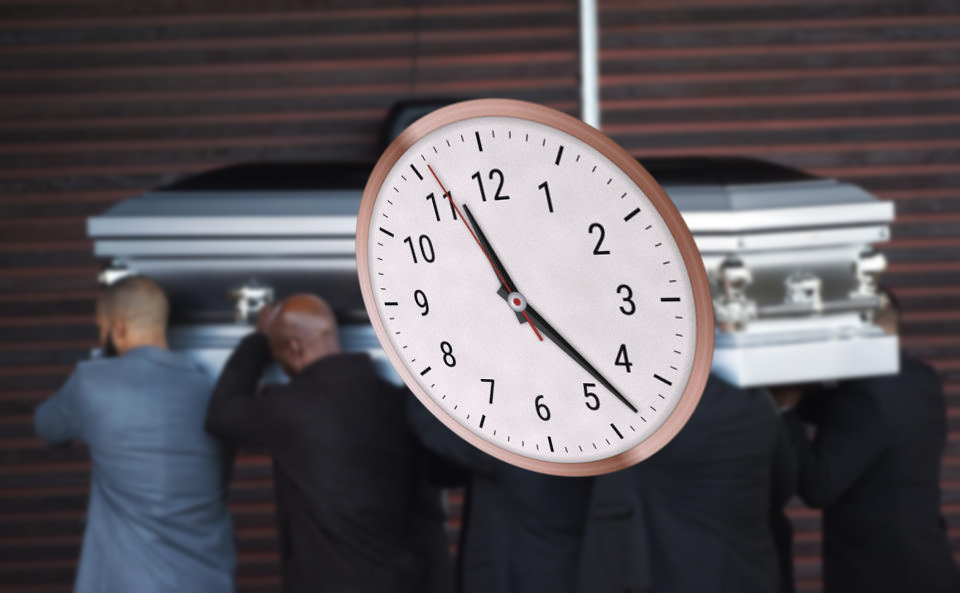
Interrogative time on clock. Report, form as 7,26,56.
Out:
11,22,56
